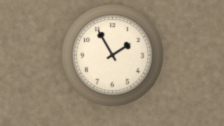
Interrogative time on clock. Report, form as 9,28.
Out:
1,55
